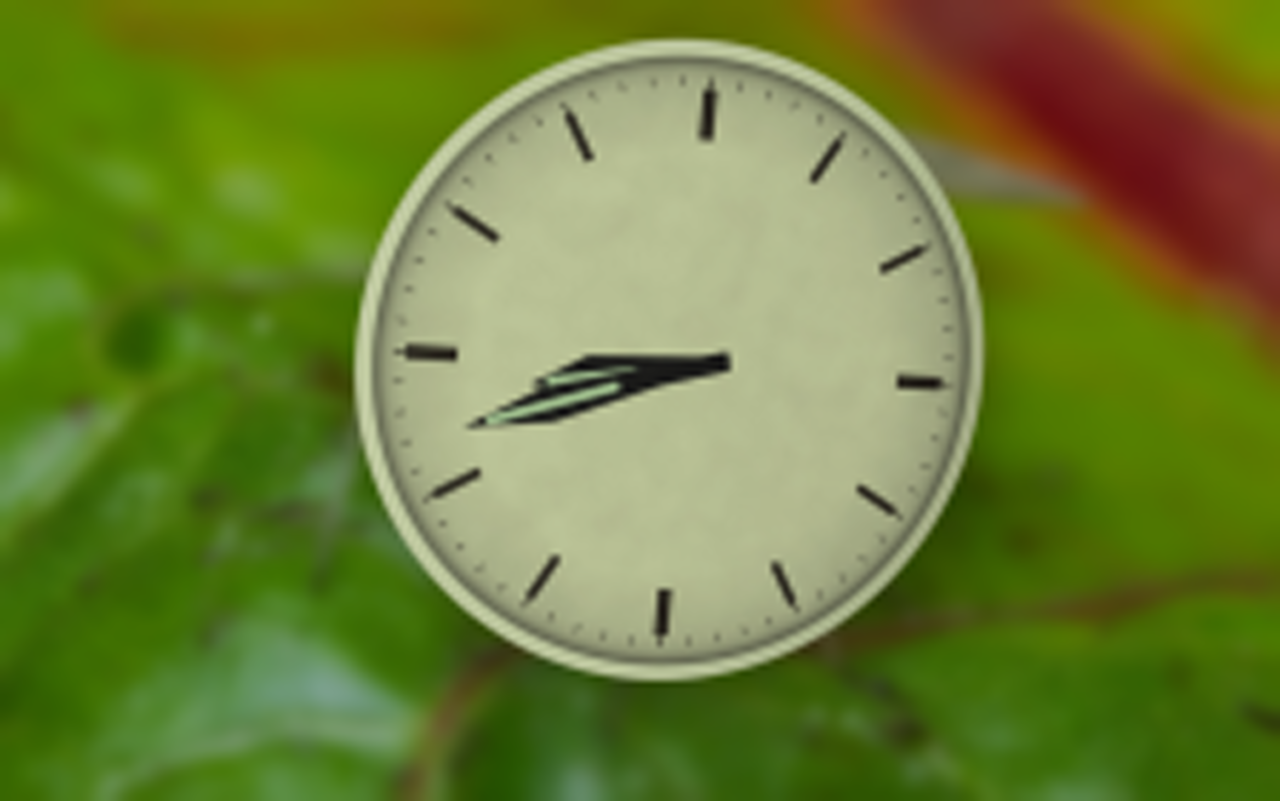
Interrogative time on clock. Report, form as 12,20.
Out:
8,42
